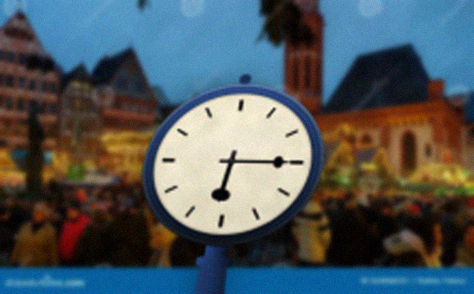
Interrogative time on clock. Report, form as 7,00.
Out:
6,15
